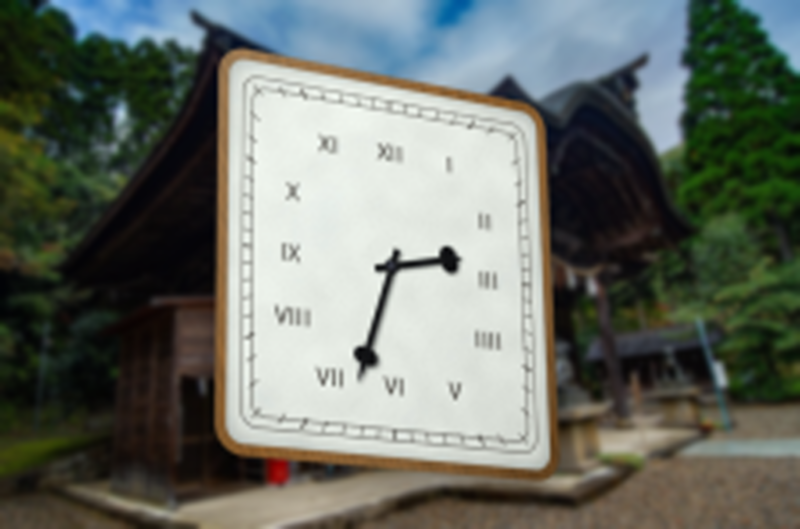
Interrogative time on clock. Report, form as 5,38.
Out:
2,33
